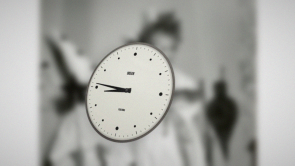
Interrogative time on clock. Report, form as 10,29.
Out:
8,46
